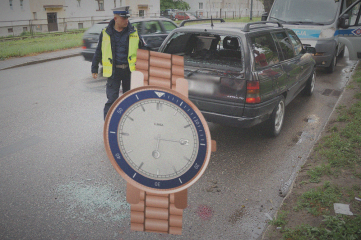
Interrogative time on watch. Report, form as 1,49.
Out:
6,15
